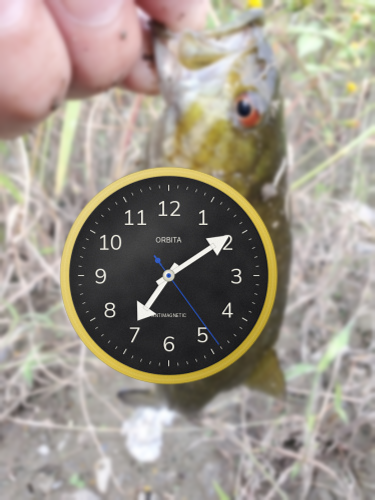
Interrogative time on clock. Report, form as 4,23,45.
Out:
7,09,24
